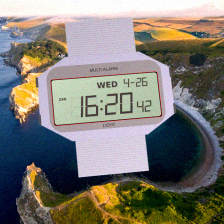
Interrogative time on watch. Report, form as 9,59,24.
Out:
16,20,42
